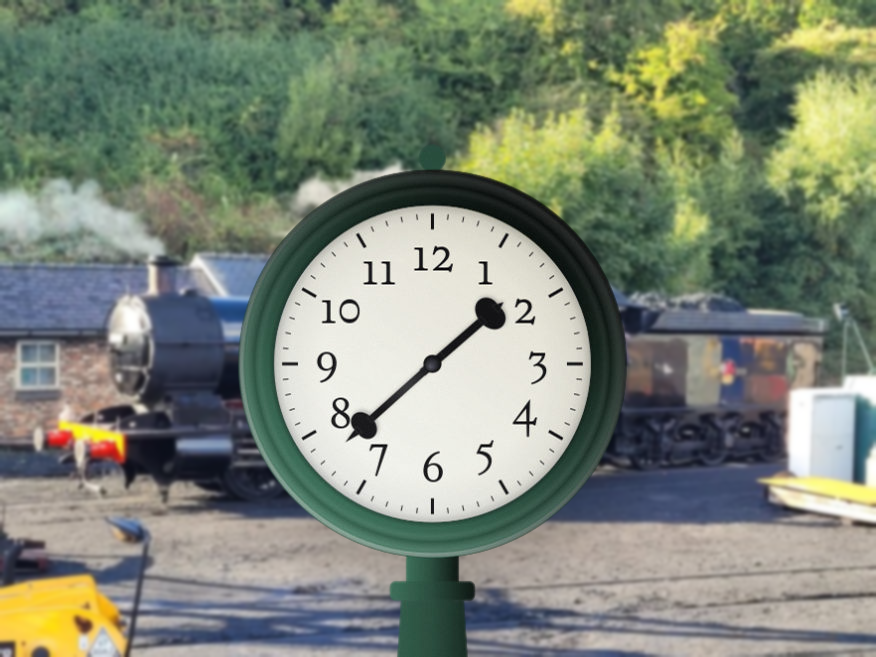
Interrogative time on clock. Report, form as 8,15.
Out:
1,38
